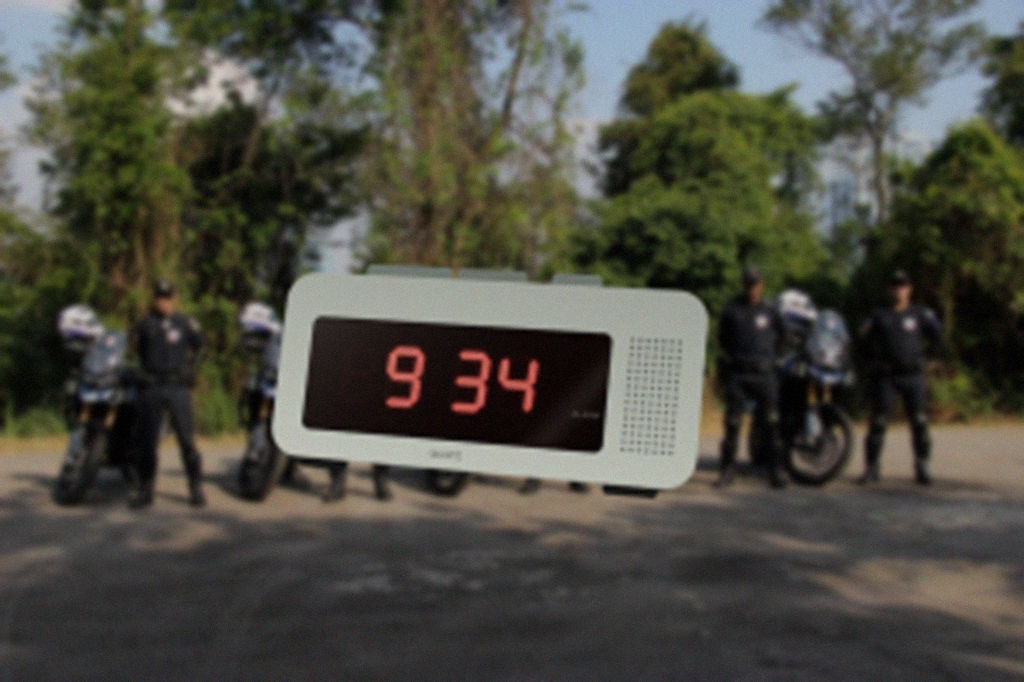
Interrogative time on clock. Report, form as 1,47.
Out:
9,34
